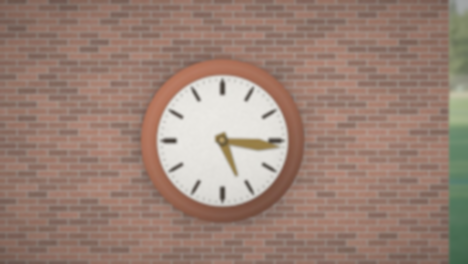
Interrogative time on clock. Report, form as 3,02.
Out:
5,16
